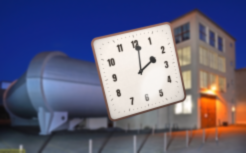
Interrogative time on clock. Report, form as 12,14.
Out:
2,01
